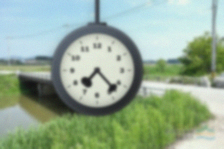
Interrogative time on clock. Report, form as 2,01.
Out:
7,23
